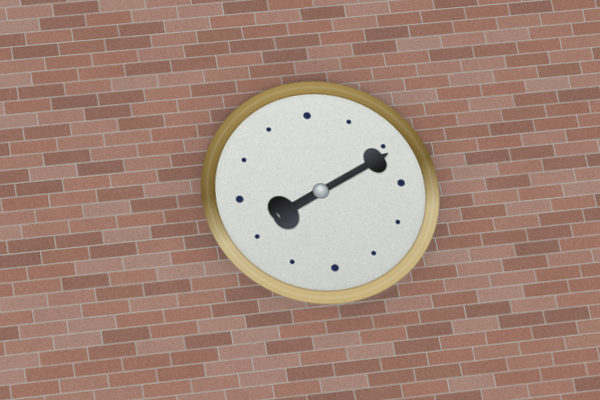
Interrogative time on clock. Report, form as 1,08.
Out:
8,11
